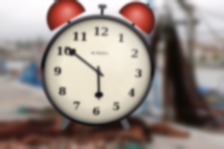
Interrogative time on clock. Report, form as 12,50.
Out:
5,51
